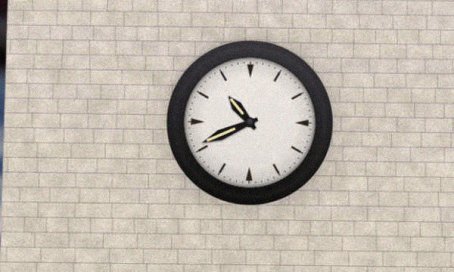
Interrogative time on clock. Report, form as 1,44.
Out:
10,41
